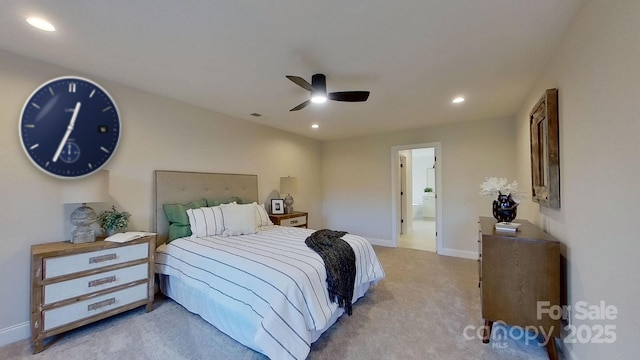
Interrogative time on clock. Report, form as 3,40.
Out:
12,34
